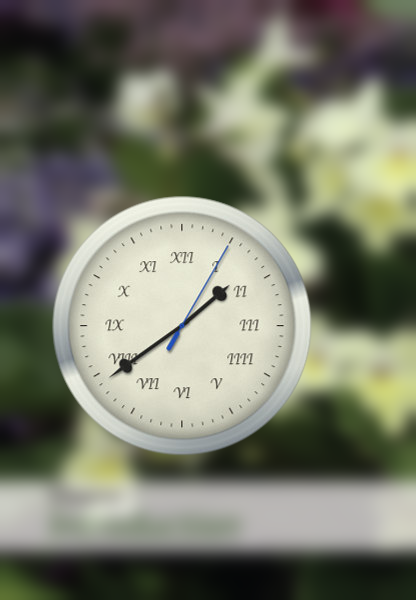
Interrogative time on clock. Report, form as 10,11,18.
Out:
1,39,05
